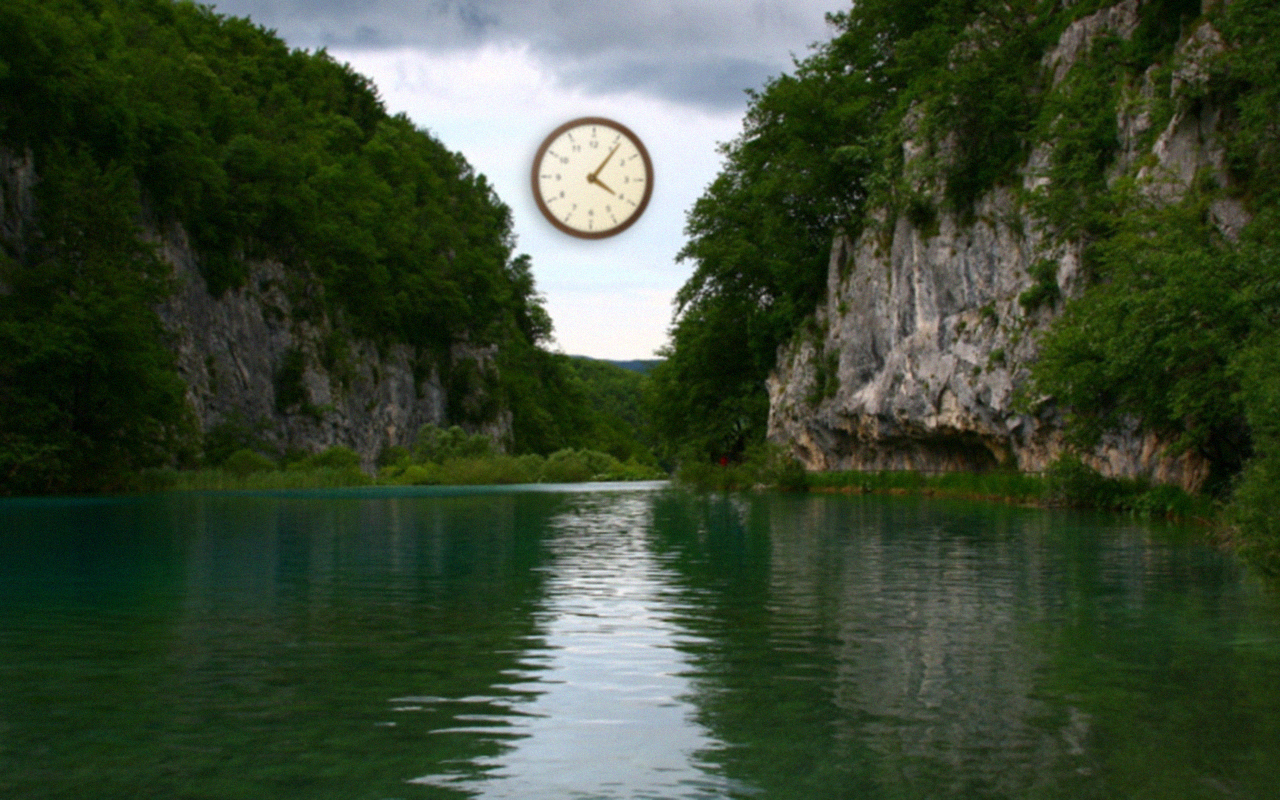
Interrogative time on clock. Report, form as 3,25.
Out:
4,06
